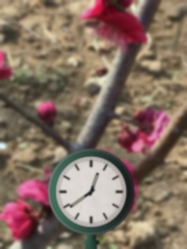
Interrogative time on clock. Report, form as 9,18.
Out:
12,39
